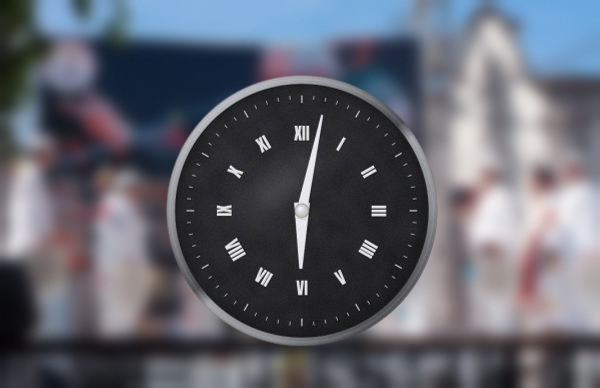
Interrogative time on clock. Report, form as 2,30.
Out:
6,02
